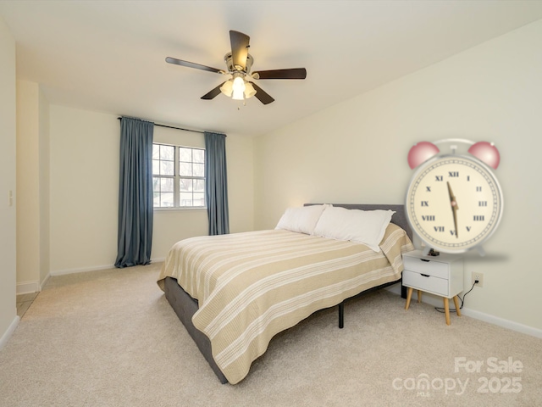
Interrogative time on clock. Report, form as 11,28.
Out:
11,29
